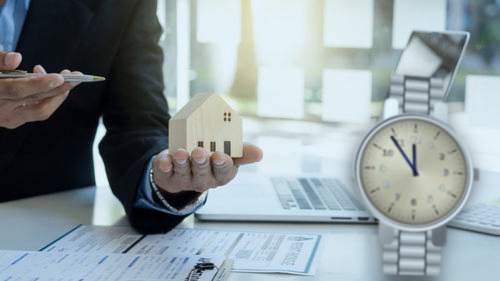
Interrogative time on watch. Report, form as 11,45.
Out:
11,54
